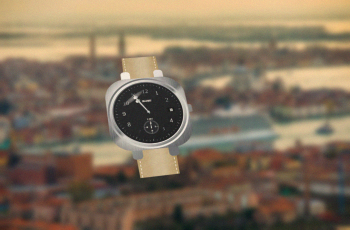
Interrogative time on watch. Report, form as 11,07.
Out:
10,55
